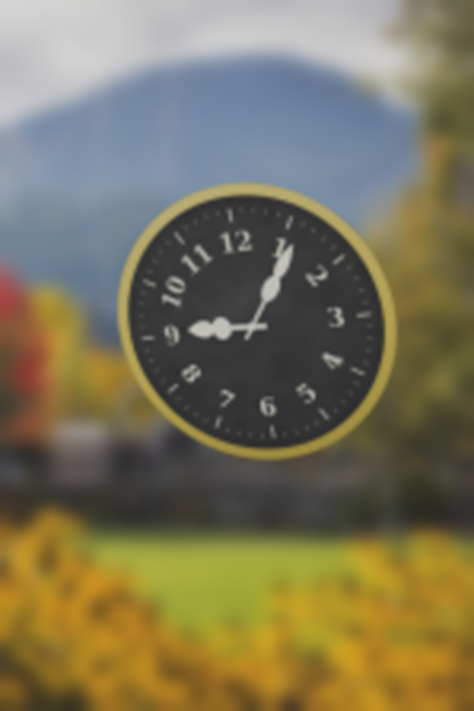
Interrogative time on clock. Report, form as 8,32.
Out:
9,06
